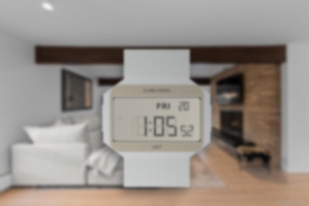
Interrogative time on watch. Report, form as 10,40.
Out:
1,05
